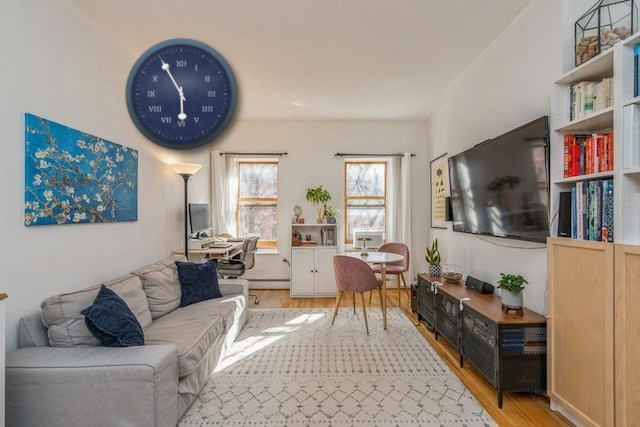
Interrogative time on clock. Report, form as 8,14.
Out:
5,55
